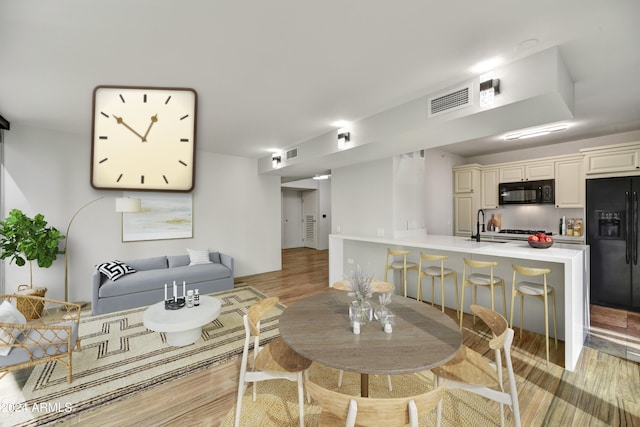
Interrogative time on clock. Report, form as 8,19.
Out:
12,51
